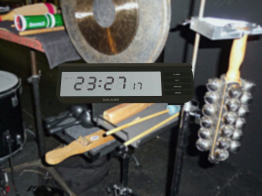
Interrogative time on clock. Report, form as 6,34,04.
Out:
23,27,17
